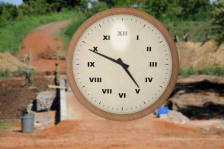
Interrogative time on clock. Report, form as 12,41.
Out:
4,49
